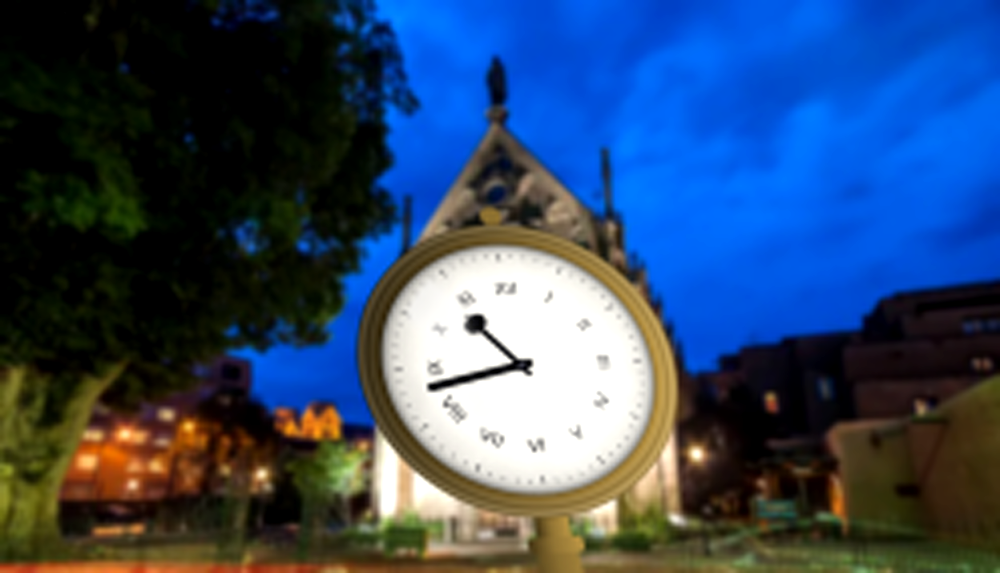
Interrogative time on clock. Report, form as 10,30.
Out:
10,43
